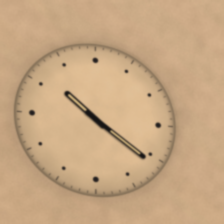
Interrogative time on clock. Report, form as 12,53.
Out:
10,21
